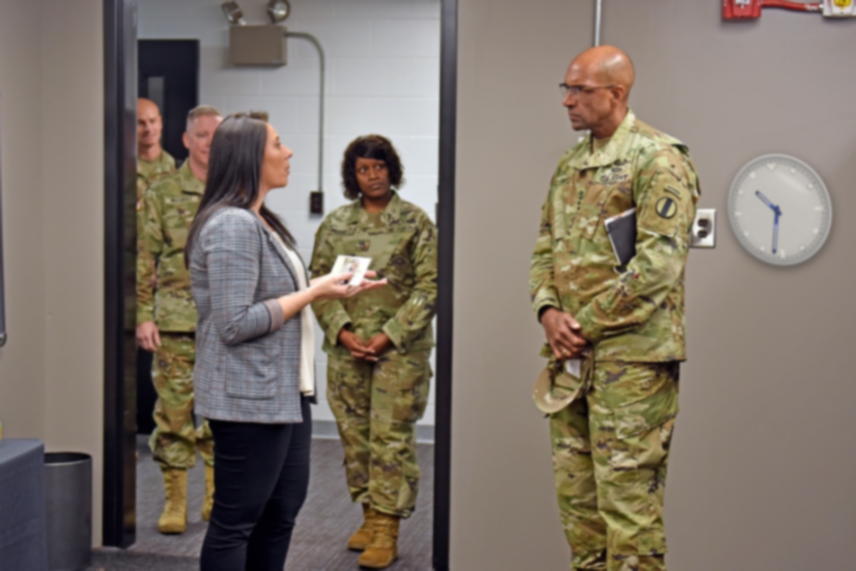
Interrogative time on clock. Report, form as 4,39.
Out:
10,32
